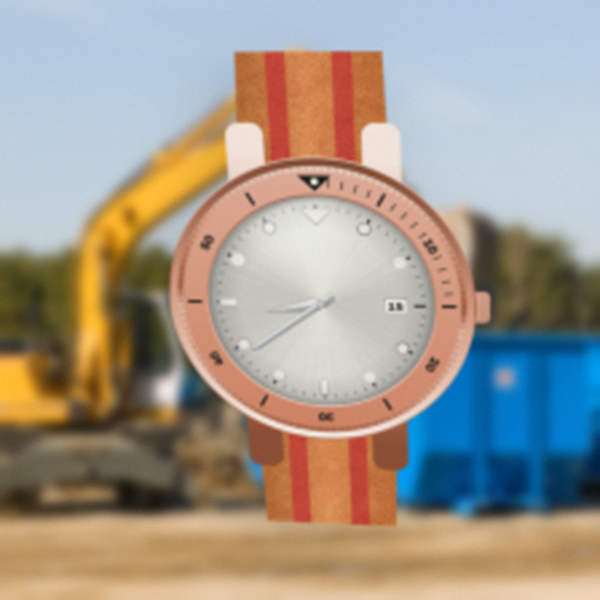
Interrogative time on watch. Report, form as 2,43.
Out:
8,39
